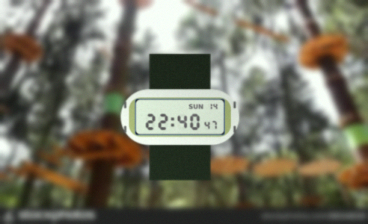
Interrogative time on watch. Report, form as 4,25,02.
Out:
22,40,47
